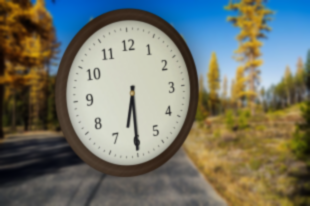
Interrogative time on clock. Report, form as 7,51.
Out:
6,30
